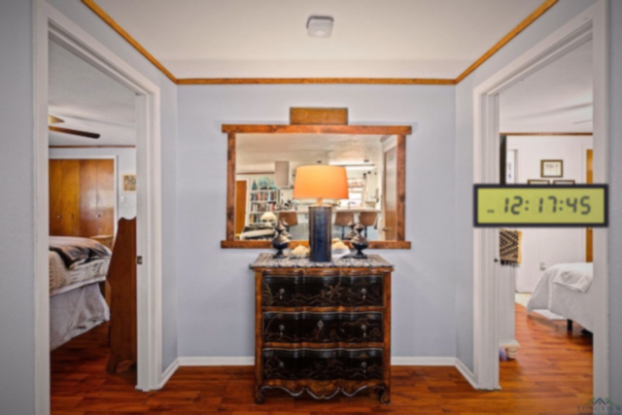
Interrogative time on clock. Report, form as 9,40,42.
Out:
12,17,45
